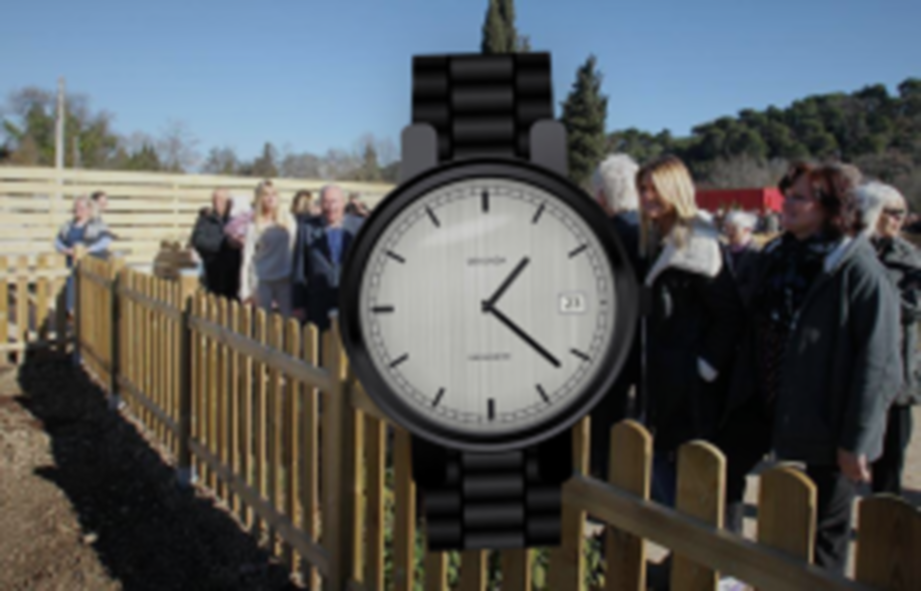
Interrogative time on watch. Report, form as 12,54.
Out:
1,22
